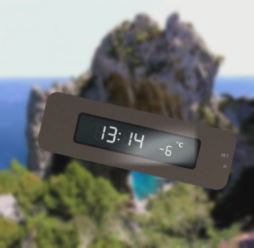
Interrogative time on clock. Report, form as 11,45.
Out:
13,14
